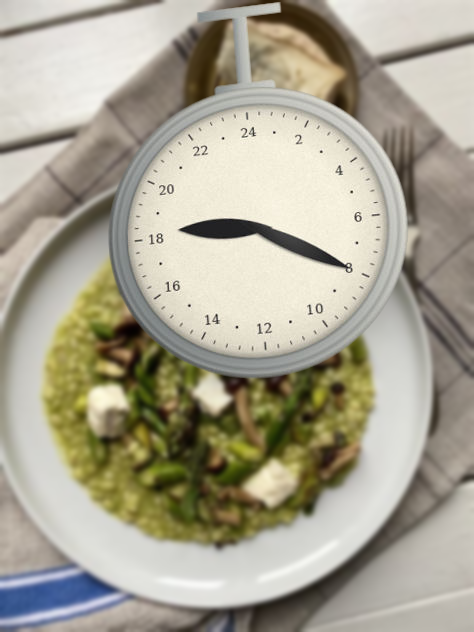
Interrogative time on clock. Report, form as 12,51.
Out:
18,20
